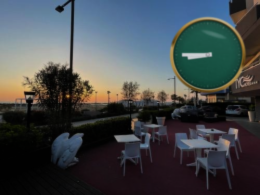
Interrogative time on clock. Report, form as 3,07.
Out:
8,45
